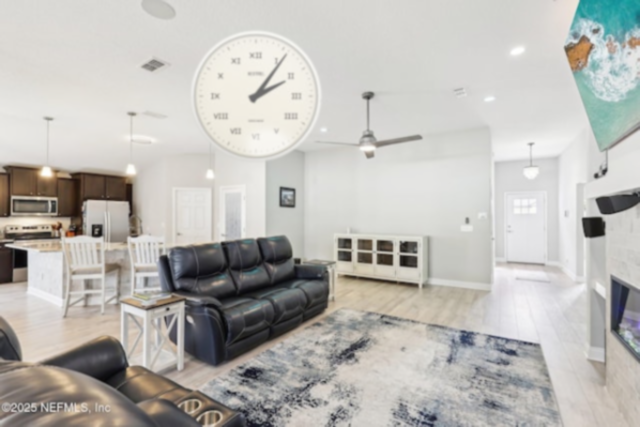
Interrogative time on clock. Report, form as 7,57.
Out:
2,06
